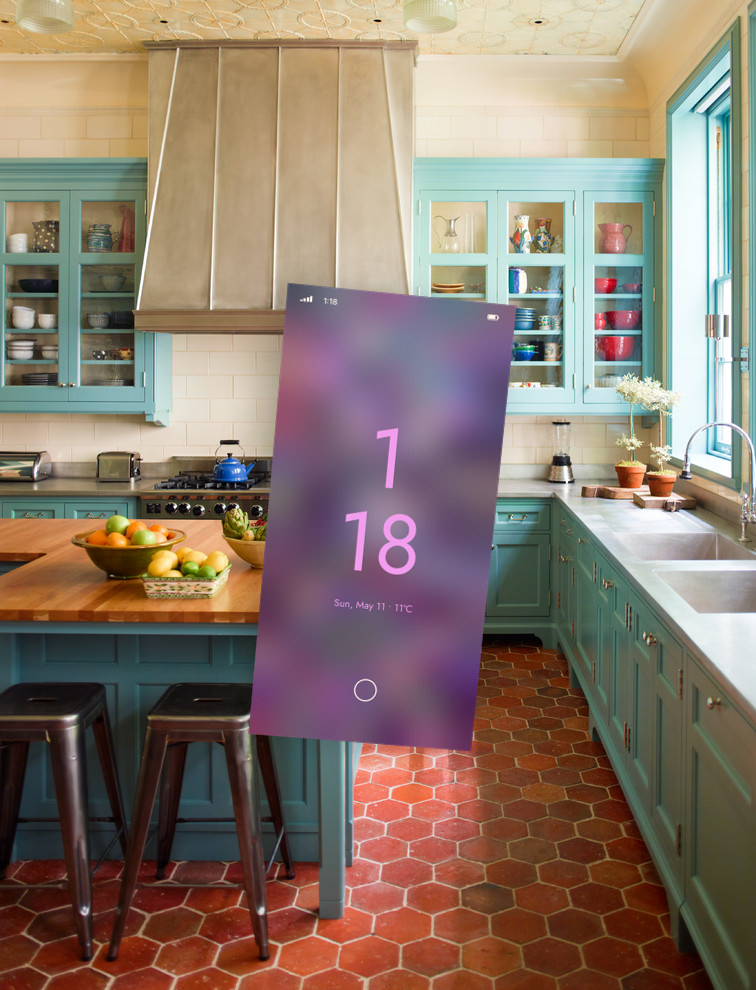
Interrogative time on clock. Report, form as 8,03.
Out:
1,18
